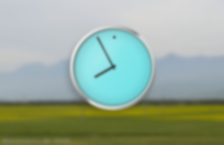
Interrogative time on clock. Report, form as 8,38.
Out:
7,55
